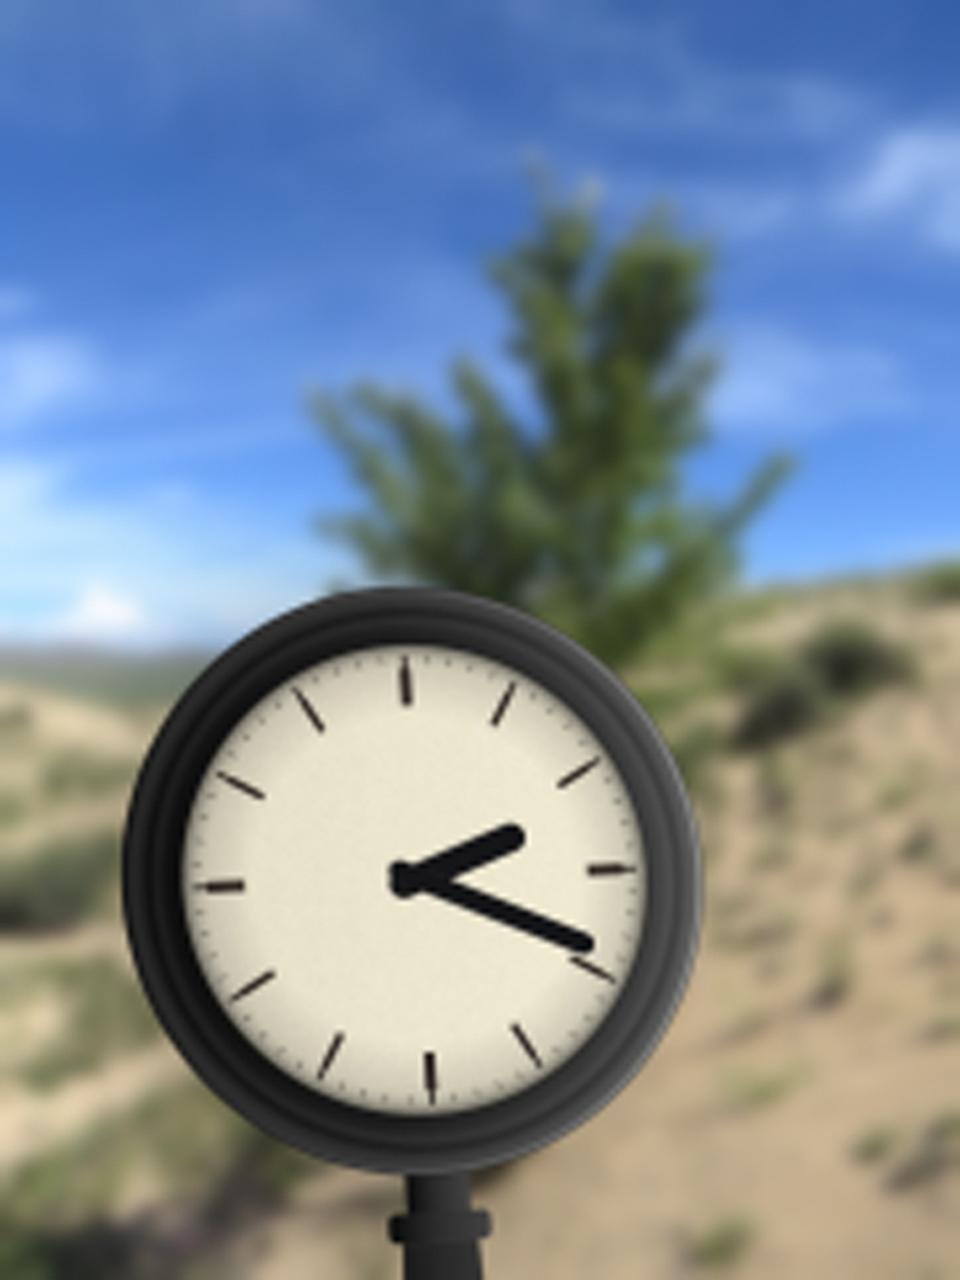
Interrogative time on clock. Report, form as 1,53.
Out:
2,19
